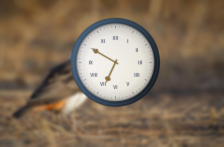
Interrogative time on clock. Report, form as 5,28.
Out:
6,50
